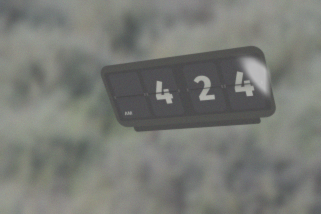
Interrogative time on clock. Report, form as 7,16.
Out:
4,24
